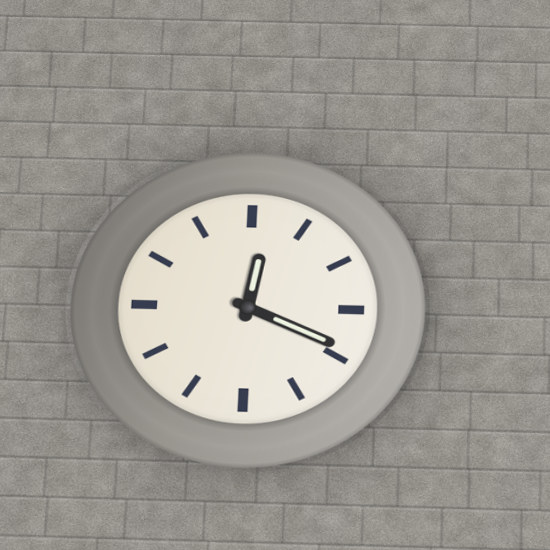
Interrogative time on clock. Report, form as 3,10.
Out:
12,19
